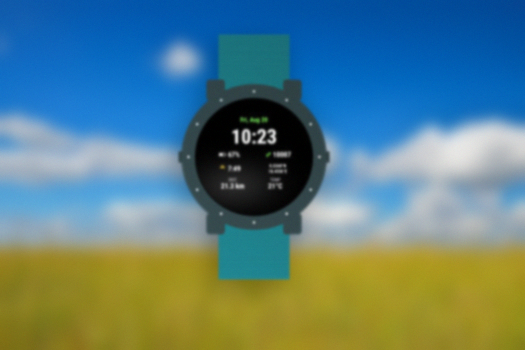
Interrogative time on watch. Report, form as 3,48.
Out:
10,23
